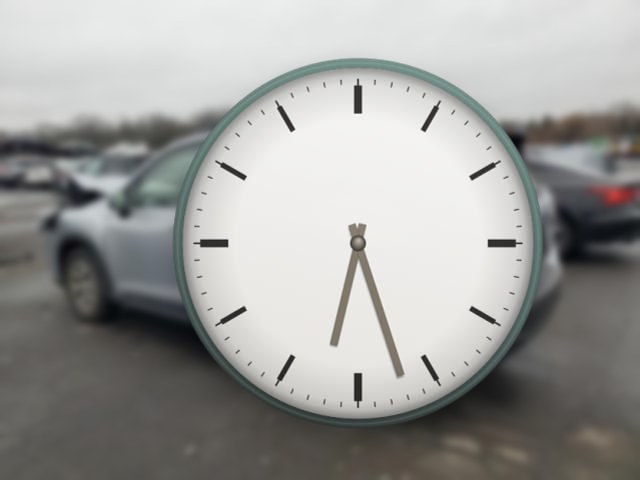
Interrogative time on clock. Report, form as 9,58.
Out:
6,27
